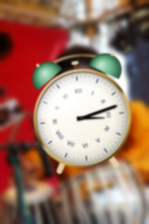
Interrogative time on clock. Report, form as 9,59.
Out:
3,13
